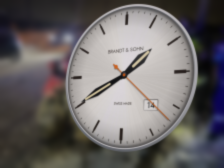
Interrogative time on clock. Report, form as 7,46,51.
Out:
1,40,22
